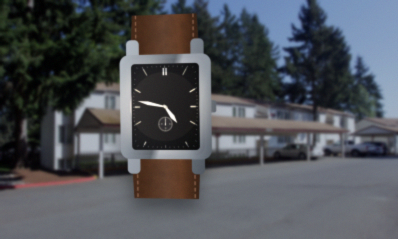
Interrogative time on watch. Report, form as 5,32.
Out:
4,47
